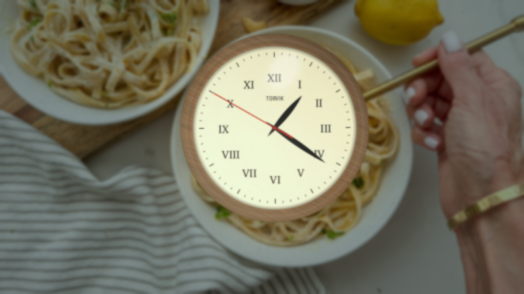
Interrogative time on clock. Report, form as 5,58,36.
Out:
1,20,50
